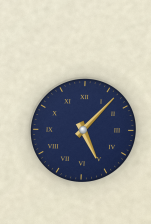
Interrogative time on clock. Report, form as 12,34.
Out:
5,07
